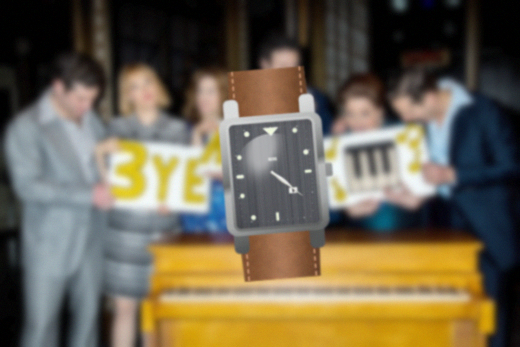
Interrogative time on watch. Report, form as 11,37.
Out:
4,22
